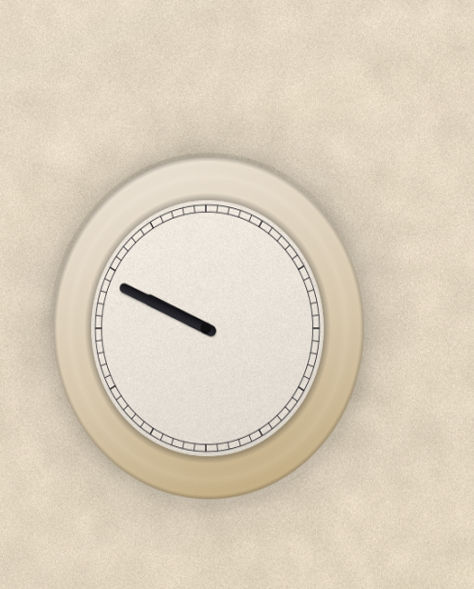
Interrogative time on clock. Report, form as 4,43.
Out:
9,49
